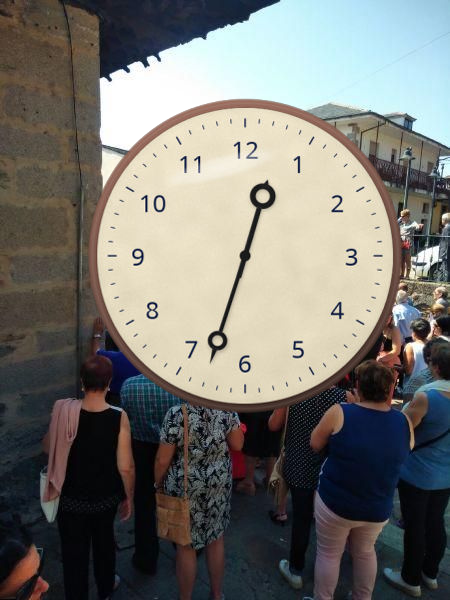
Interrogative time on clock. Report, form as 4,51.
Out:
12,33
